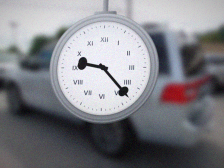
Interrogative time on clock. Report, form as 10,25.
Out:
9,23
